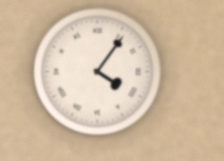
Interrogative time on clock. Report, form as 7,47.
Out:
4,06
